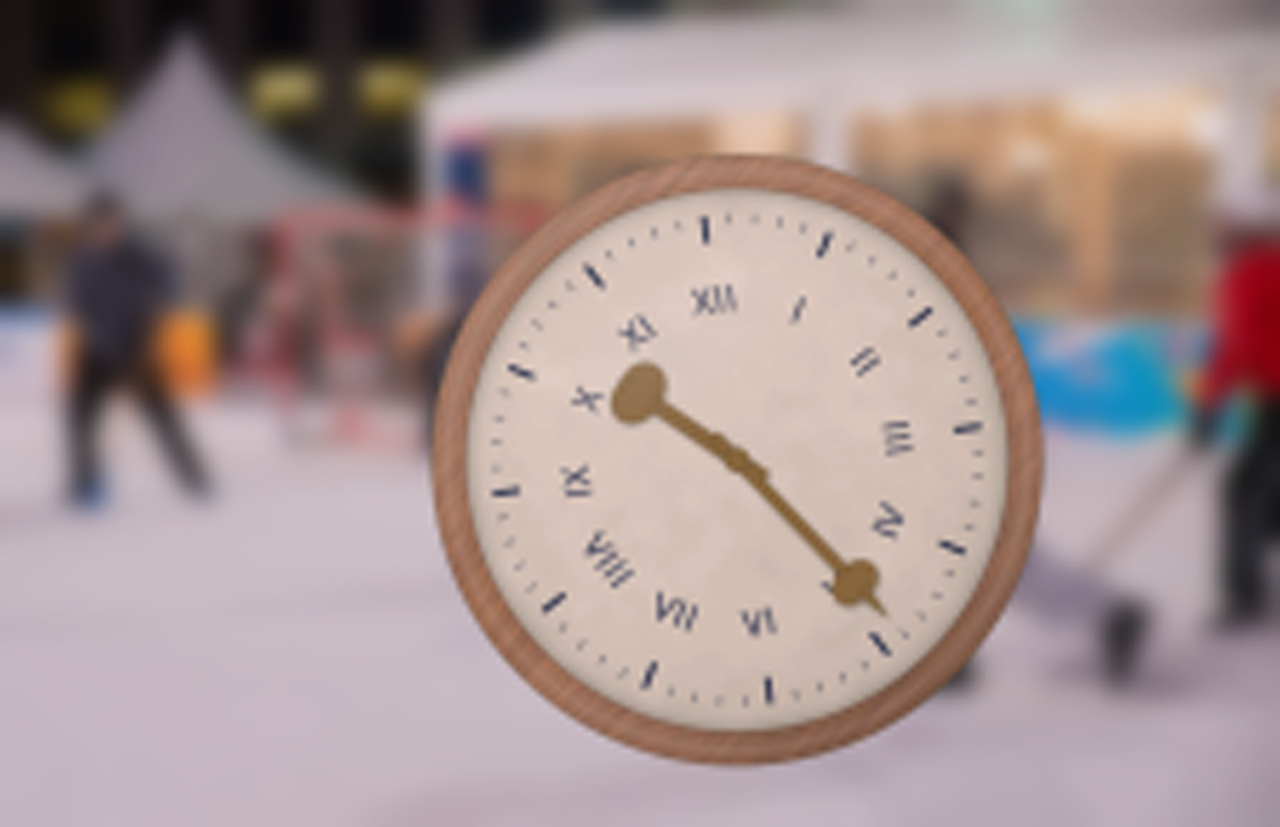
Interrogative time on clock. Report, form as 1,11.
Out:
10,24
